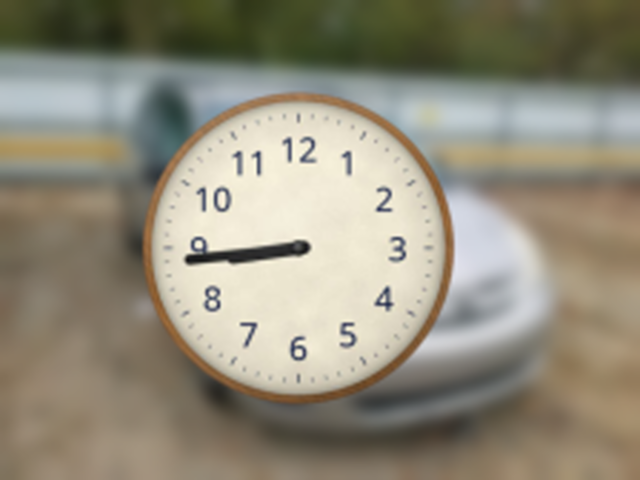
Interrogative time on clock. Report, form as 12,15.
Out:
8,44
